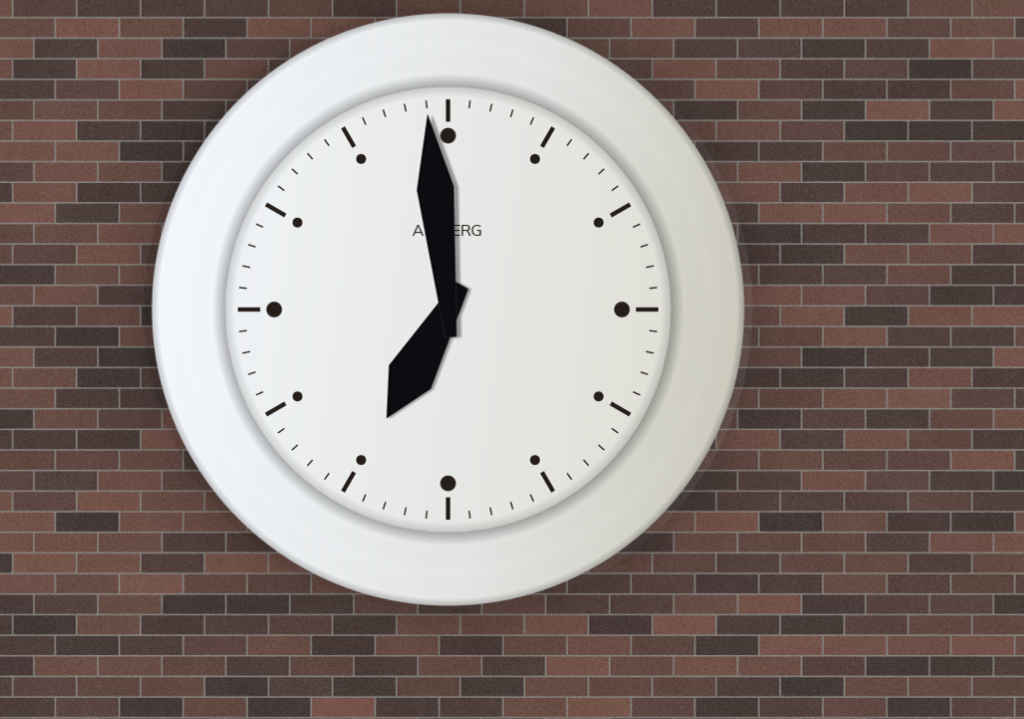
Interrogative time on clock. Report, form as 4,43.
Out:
6,59
